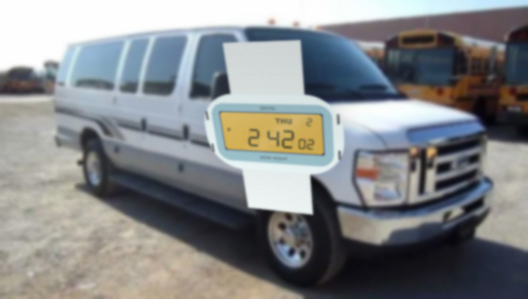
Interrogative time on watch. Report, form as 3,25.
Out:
2,42
